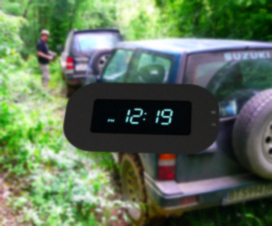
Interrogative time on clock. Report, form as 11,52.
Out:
12,19
